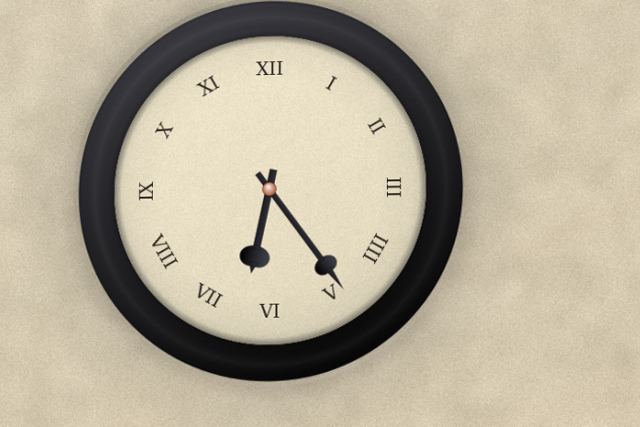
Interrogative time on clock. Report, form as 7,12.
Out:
6,24
